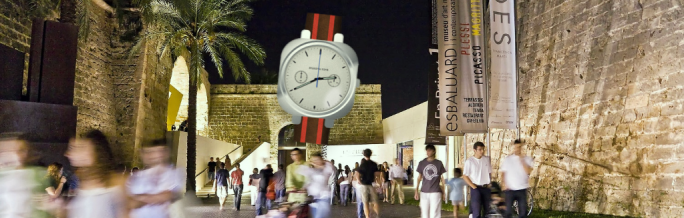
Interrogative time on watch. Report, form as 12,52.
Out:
2,40
